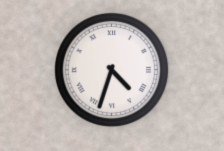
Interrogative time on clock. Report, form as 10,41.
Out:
4,33
